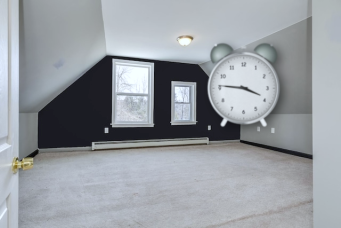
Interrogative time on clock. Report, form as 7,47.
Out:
3,46
